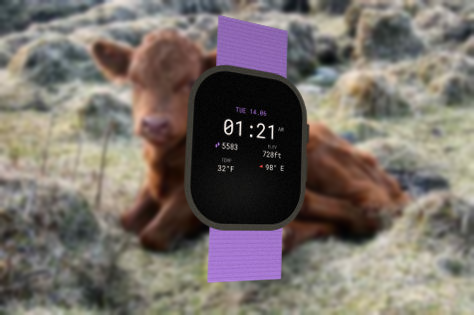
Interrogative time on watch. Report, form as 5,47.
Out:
1,21
